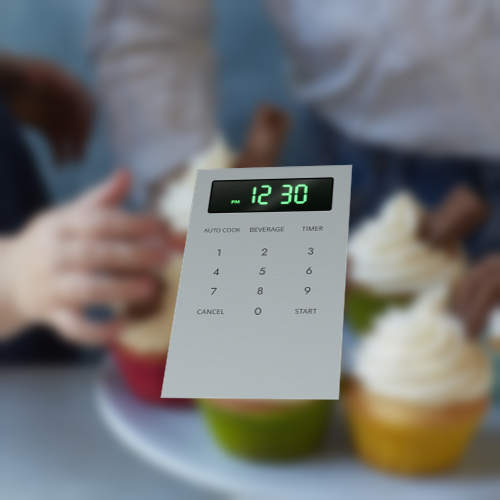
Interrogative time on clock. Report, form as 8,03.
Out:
12,30
